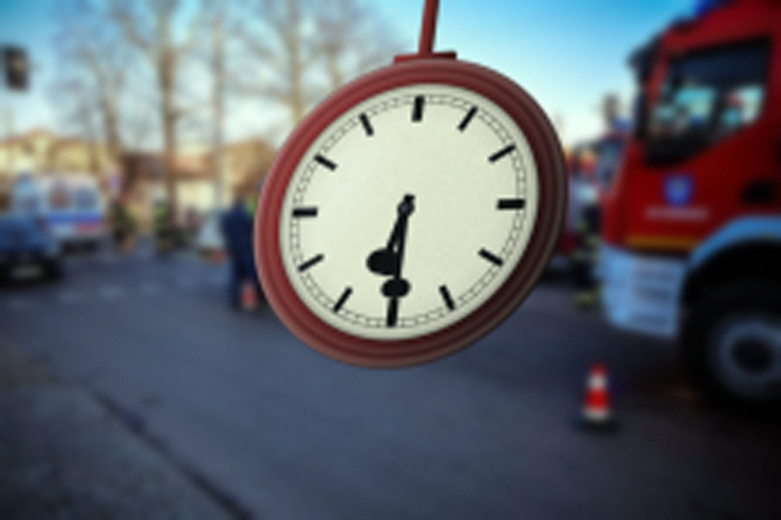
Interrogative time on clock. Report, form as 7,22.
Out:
6,30
